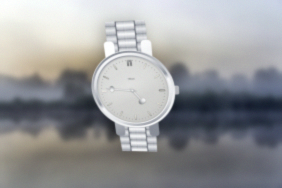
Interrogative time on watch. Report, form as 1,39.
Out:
4,46
